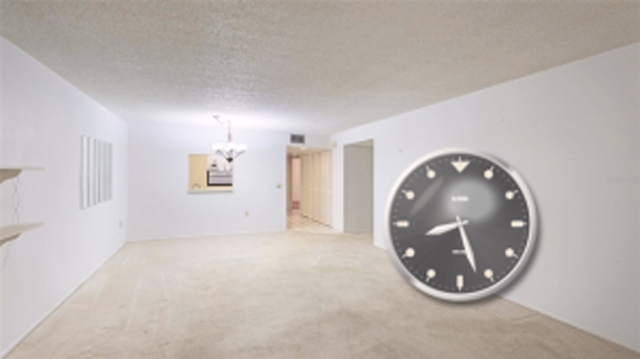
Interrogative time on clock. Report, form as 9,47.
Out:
8,27
